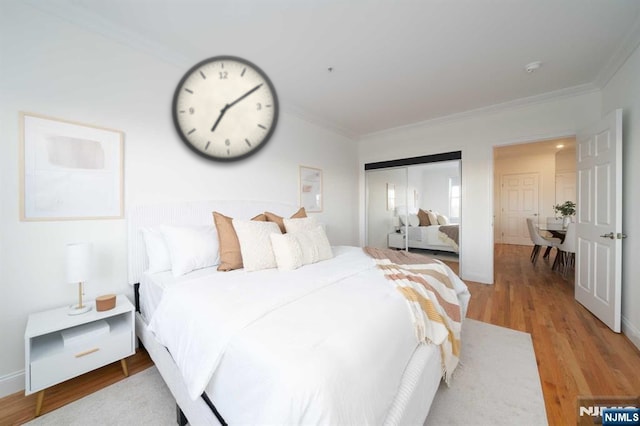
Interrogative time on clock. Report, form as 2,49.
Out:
7,10
